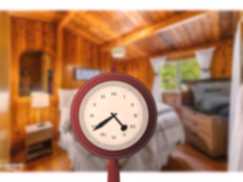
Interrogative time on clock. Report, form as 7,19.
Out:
4,39
